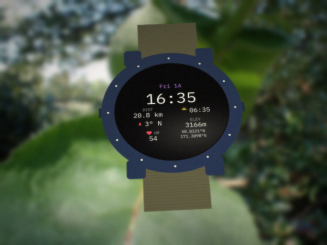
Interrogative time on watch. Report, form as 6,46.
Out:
16,35
